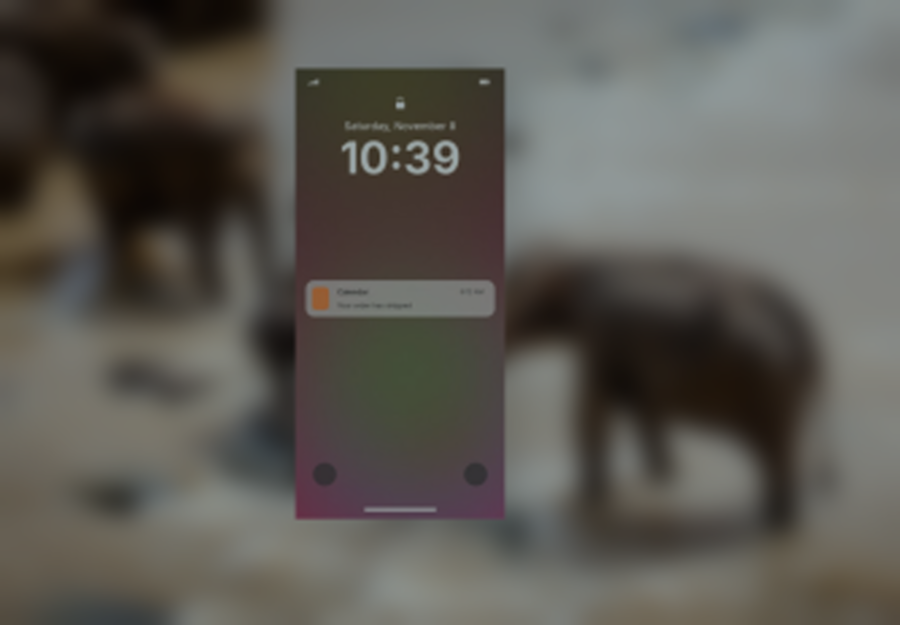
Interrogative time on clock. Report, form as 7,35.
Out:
10,39
